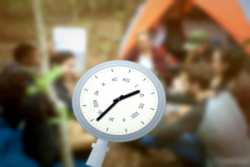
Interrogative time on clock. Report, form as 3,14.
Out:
1,34
